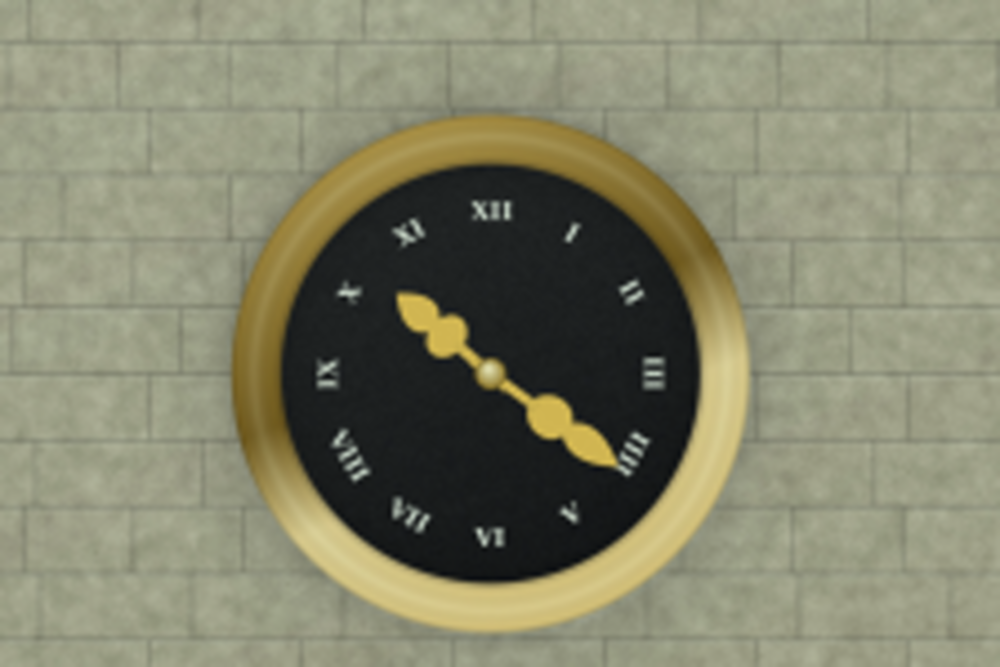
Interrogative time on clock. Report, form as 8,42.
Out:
10,21
